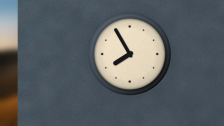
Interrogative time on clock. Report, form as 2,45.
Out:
7,55
